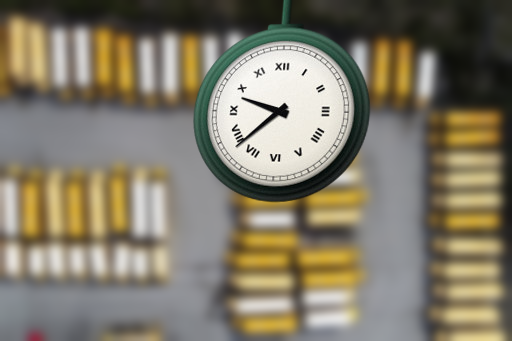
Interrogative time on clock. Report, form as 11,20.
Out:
9,38
